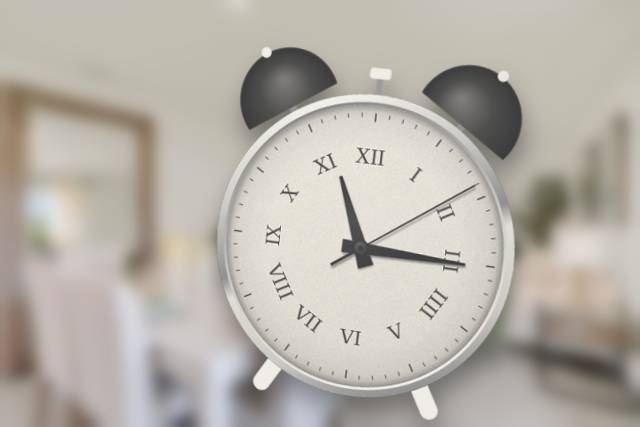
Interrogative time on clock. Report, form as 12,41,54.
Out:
11,15,09
